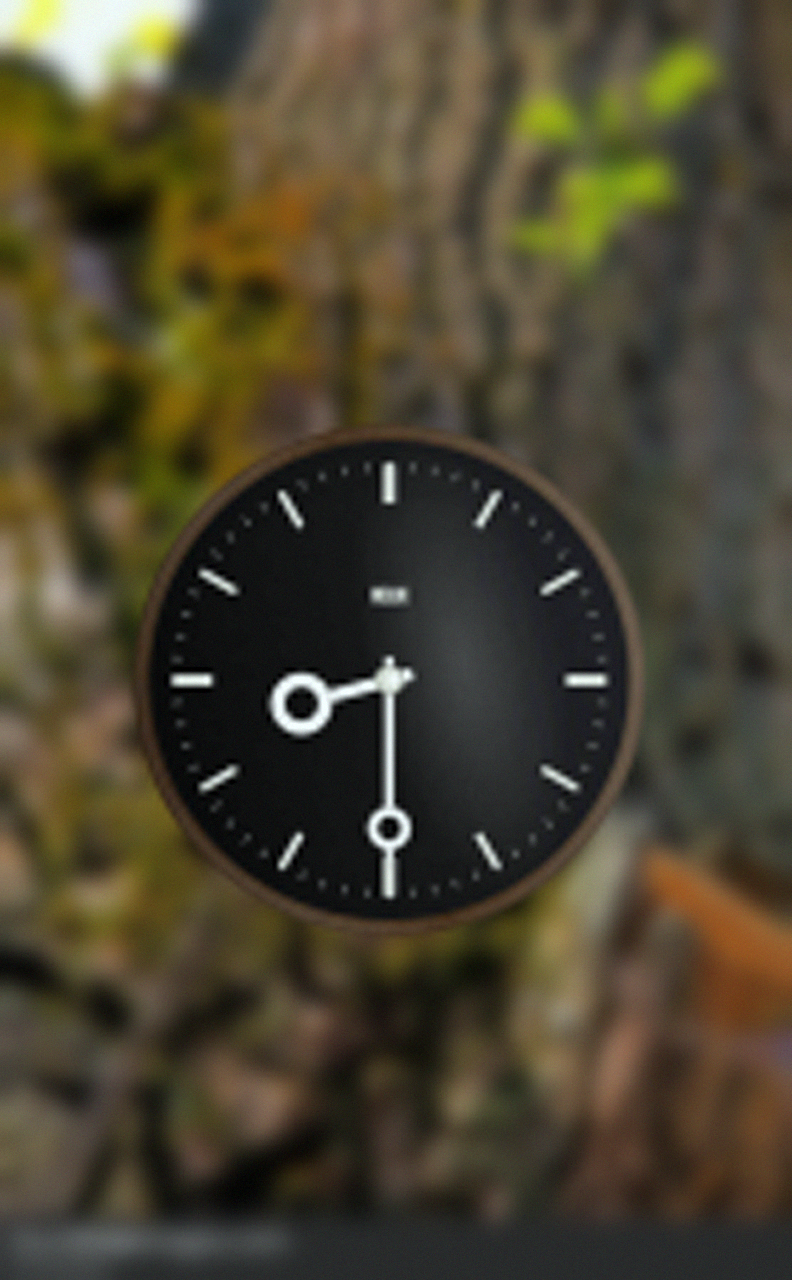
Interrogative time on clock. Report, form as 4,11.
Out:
8,30
